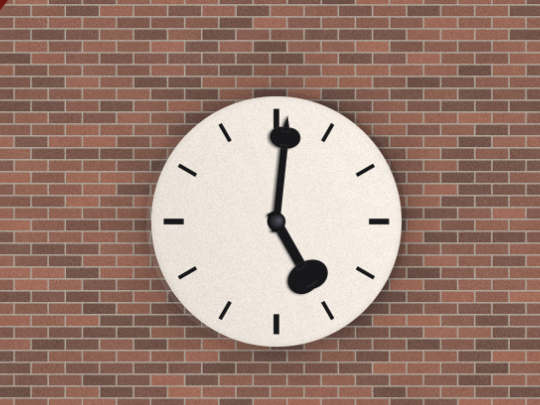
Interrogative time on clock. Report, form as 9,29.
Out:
5,01
